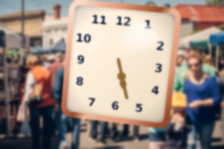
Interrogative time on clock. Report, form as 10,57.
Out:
5,27
